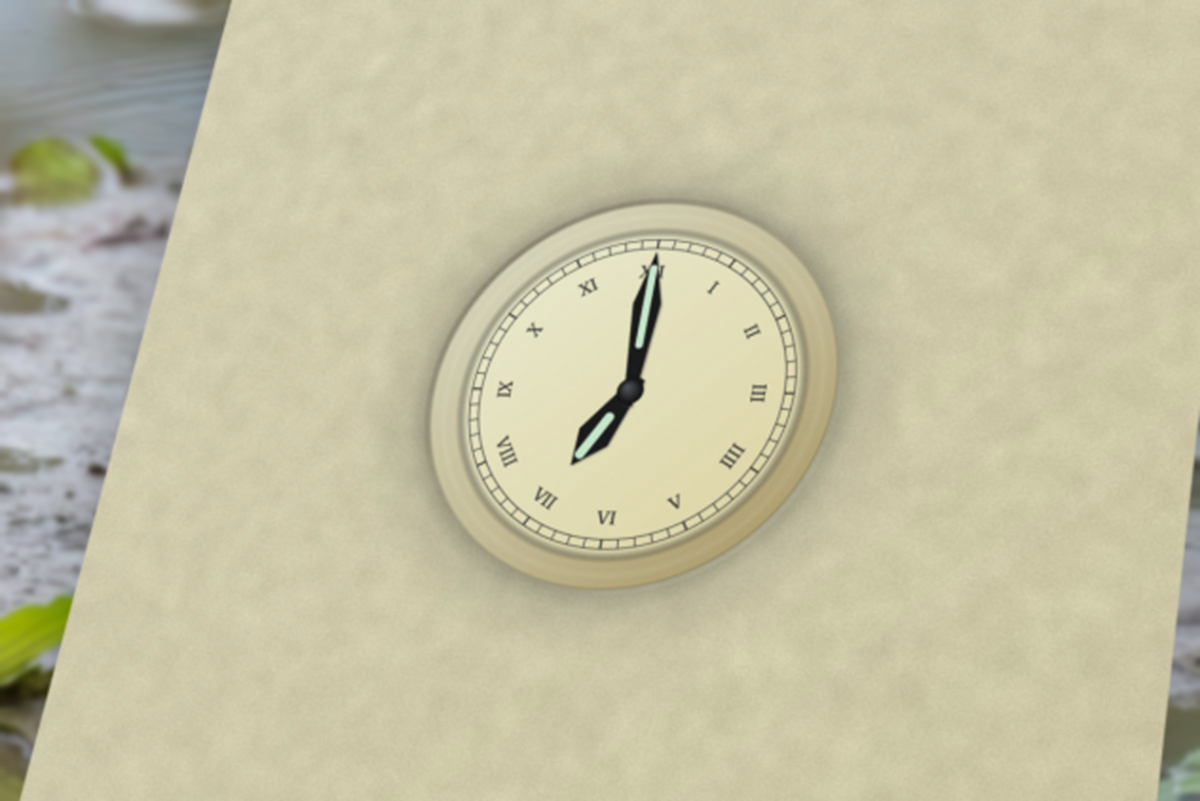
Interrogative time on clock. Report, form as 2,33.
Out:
7,00
